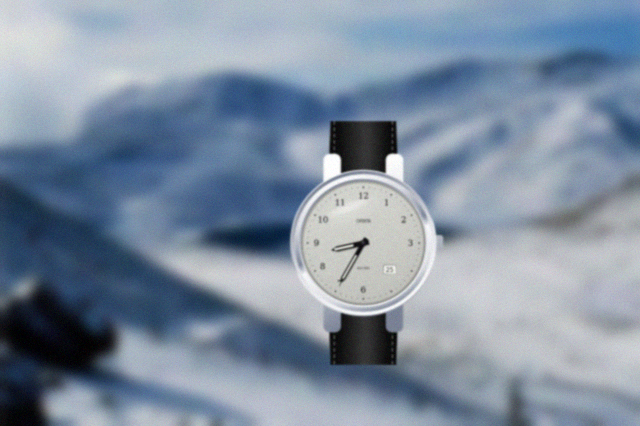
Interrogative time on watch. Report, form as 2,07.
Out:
8,35
